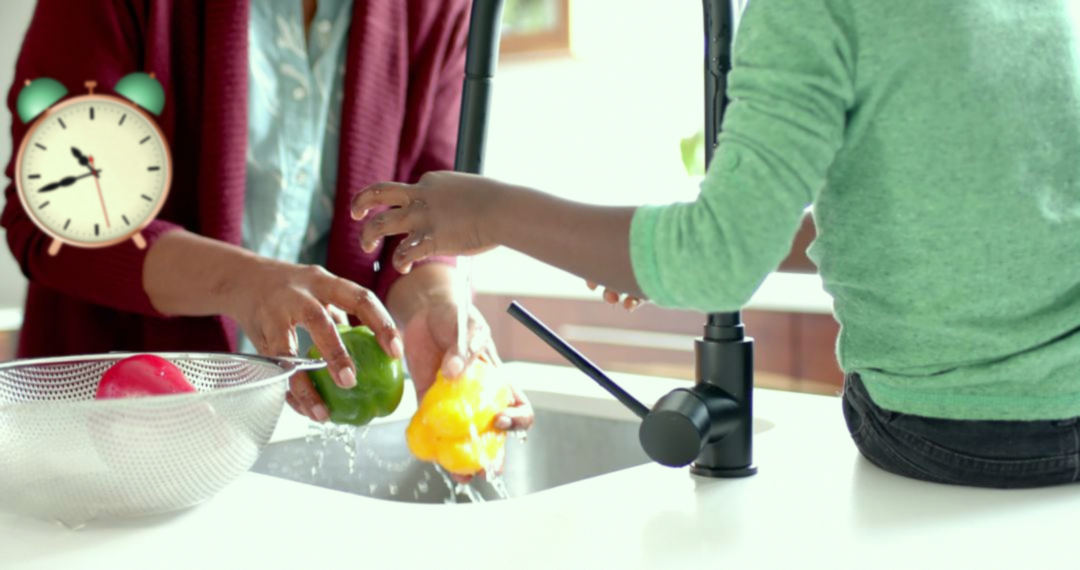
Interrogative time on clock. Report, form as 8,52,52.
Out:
10,42,28
